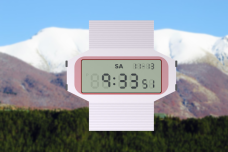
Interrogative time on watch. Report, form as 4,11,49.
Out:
9,33,51
